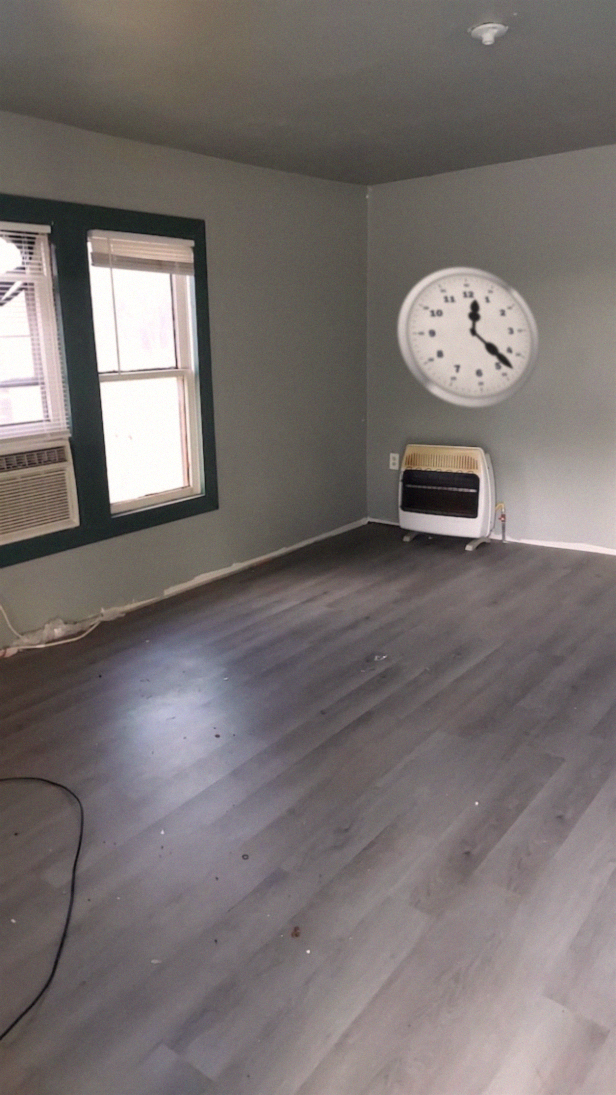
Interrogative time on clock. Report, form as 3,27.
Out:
12,23
